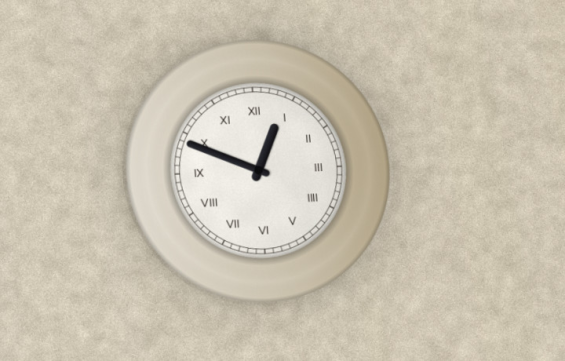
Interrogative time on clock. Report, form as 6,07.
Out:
12,49
